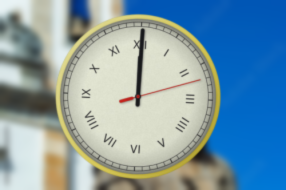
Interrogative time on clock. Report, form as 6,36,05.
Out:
12,00,12
